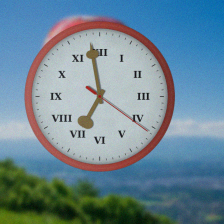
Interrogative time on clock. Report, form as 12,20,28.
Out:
6,58,21
